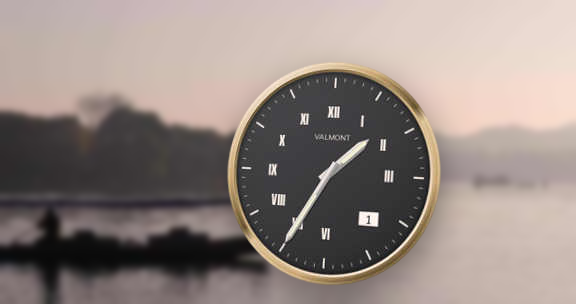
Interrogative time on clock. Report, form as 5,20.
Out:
1,35
